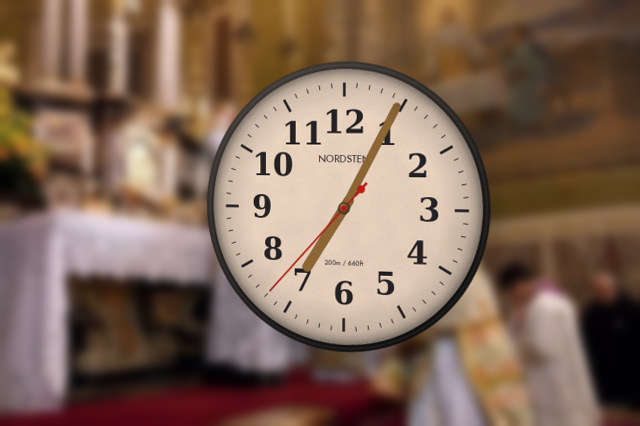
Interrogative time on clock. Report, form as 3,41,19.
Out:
7,04,37
